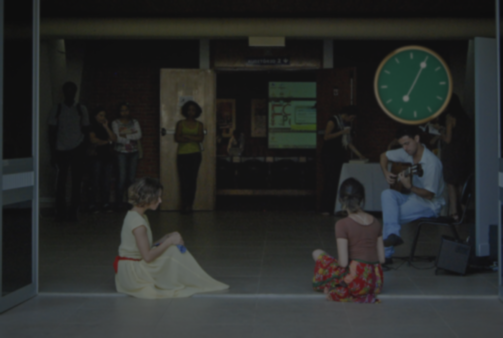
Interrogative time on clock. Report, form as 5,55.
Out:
7,05
